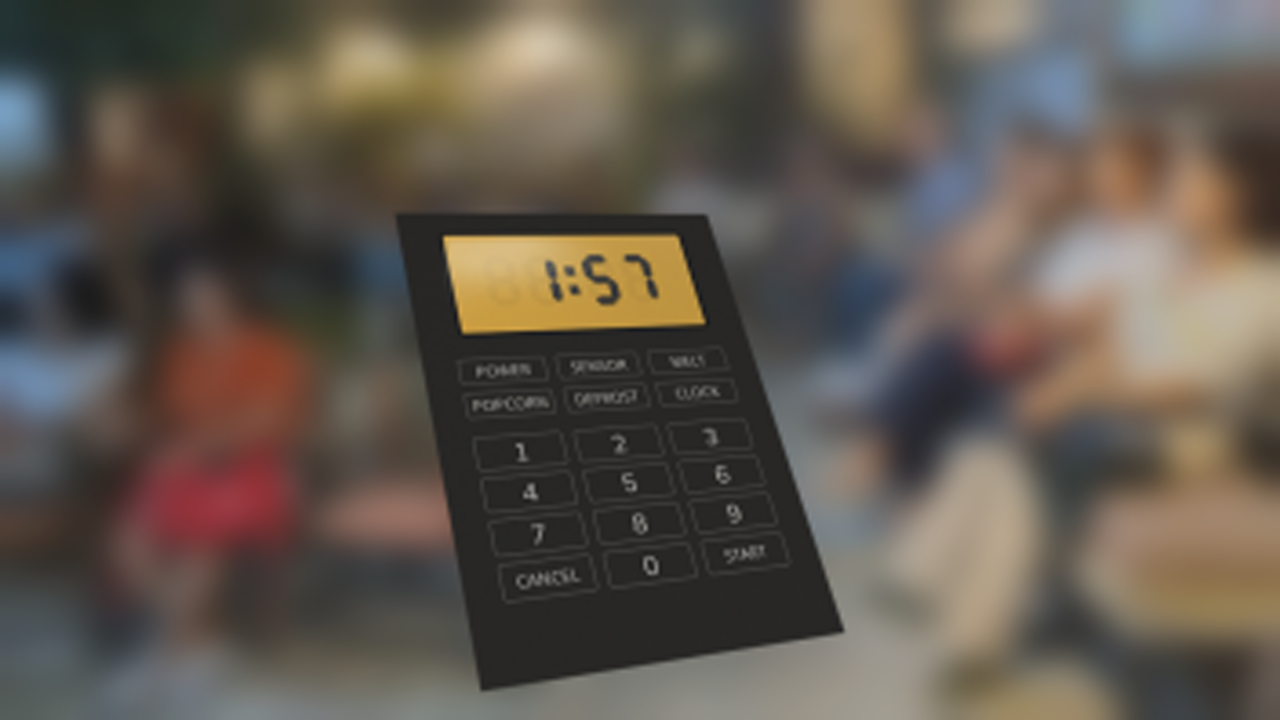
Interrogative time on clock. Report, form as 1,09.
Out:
1,57
